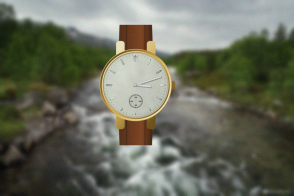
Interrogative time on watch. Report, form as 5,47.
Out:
3,12
